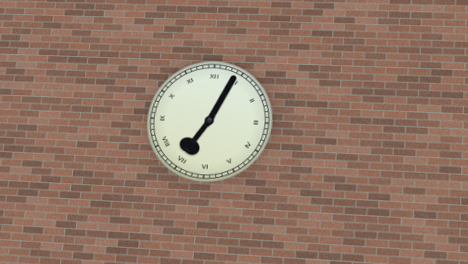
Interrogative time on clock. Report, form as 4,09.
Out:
7,04
